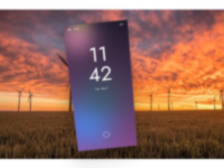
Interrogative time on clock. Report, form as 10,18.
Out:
11,42
